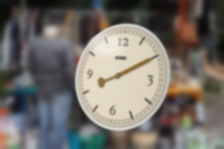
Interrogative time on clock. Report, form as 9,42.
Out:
8,10
